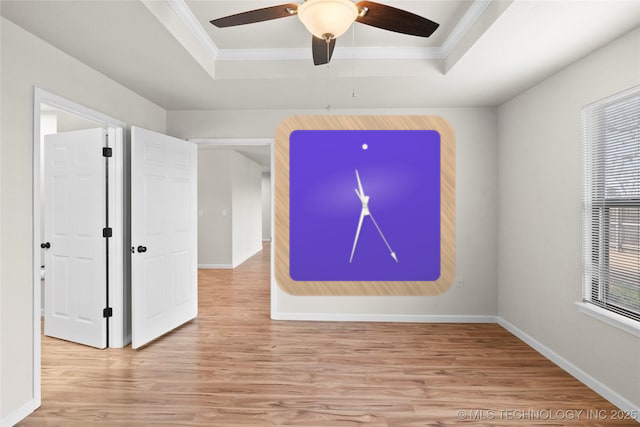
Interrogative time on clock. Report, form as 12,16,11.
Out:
11,32,25
